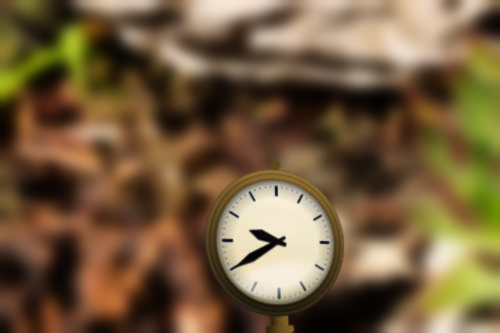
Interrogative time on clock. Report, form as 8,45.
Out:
9,40
